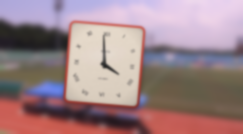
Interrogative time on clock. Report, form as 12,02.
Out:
3,59
